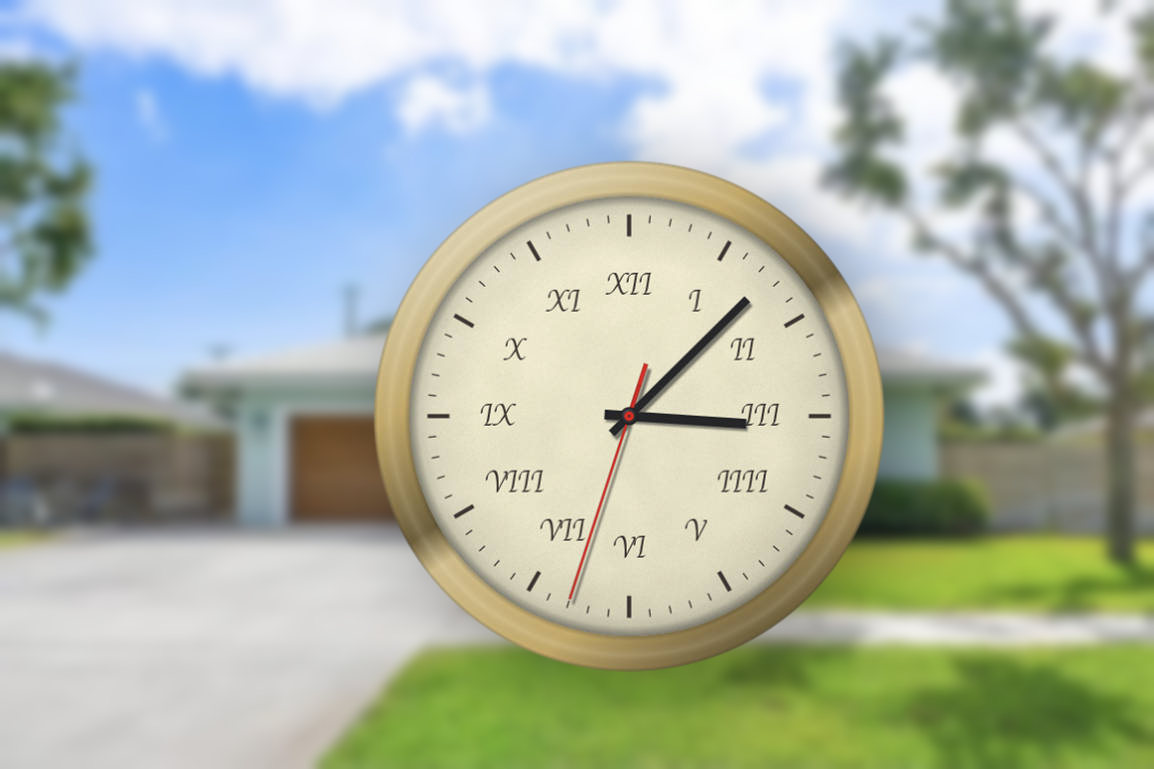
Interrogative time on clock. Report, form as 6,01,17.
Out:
3,07,33
